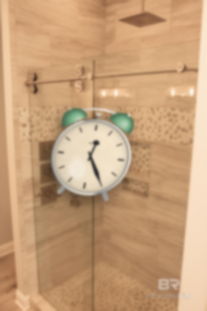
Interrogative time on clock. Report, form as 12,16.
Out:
12,25
